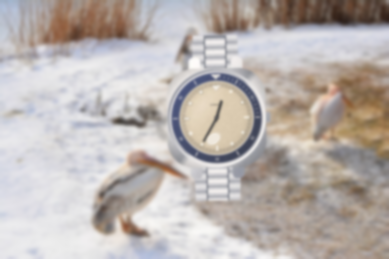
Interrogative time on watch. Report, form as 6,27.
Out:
12,35
